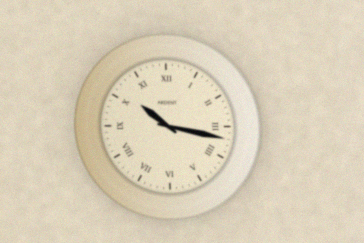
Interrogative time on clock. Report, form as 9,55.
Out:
10,17
